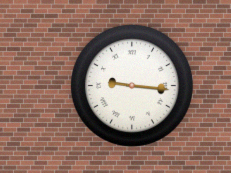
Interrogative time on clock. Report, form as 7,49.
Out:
9,16
